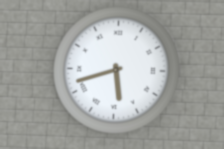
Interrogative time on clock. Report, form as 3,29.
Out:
5,42
